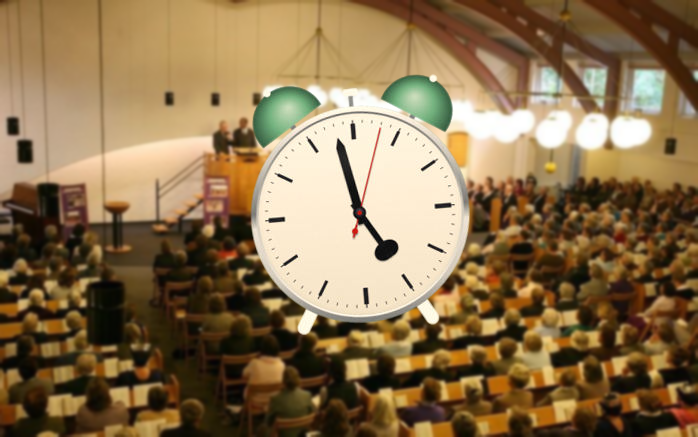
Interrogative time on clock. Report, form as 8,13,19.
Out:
4,58,03
